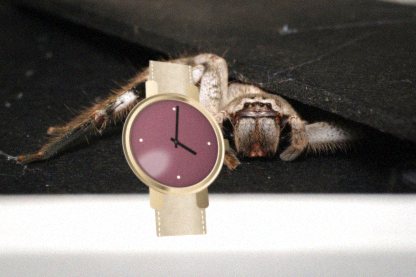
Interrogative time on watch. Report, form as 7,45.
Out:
4,01
